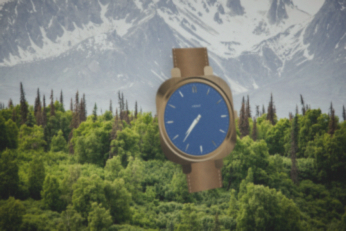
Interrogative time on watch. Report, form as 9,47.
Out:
7,37
